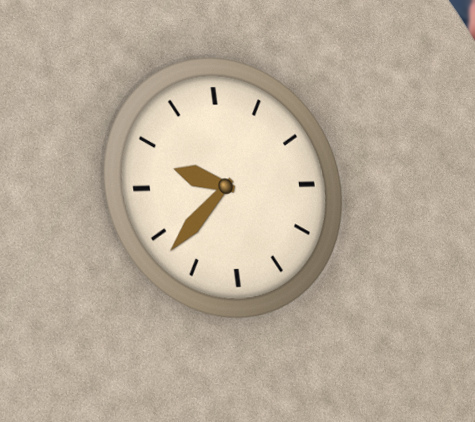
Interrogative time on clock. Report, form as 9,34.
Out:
9,38
